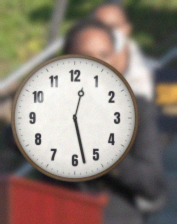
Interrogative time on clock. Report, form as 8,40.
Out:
12,28
